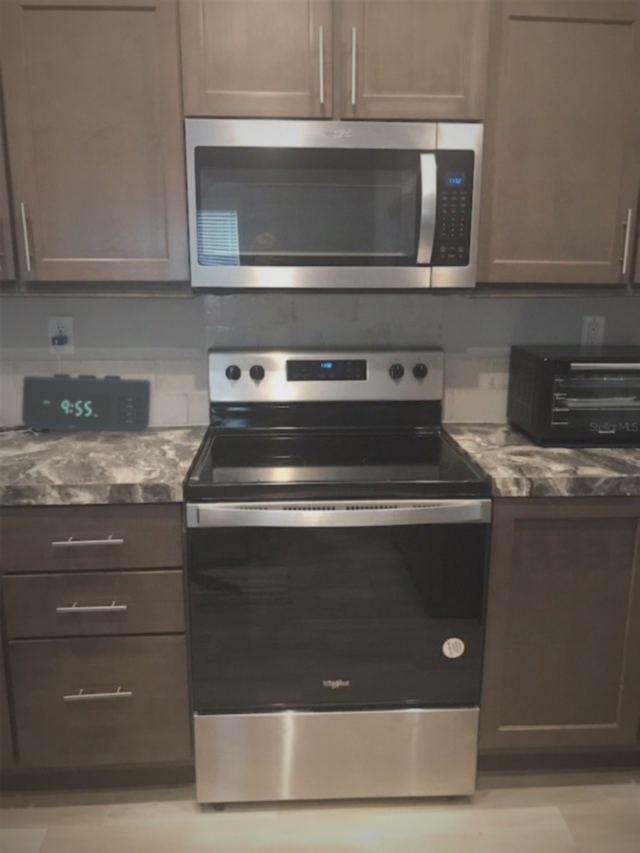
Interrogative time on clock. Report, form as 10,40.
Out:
9,55
